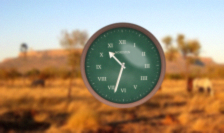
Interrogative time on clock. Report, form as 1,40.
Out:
10,33
